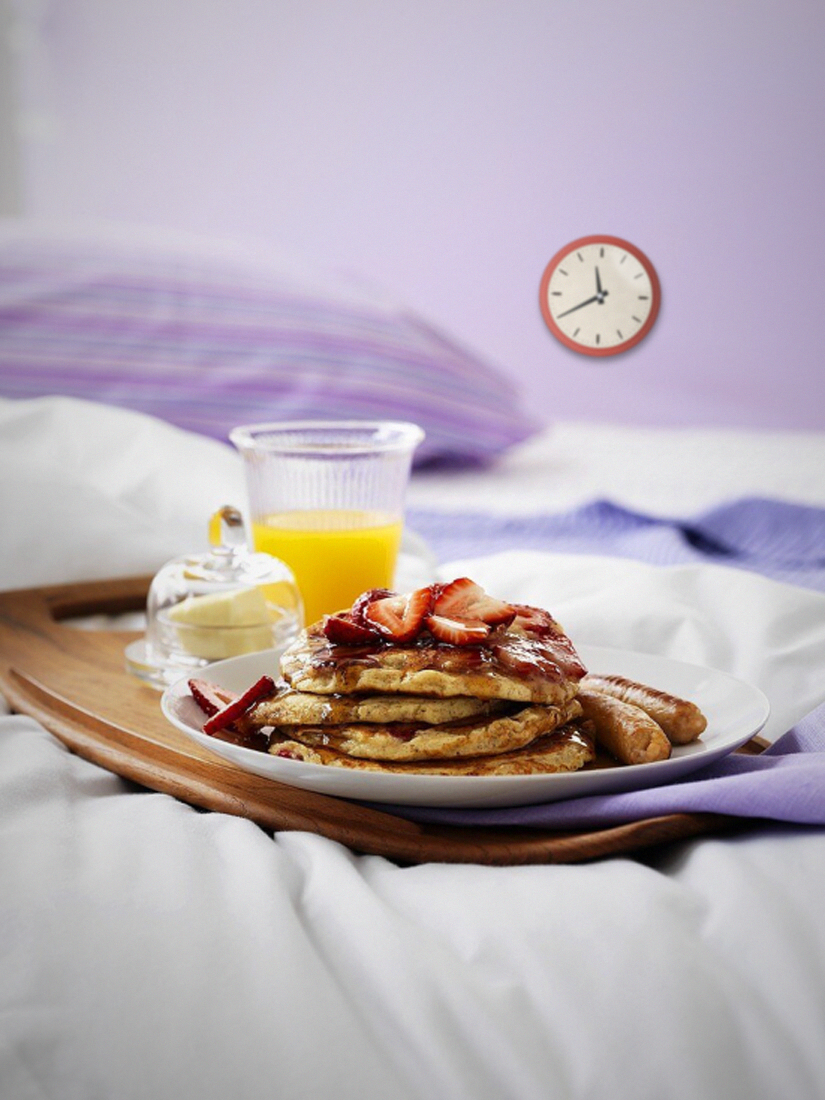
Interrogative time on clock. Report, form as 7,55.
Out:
11,40
